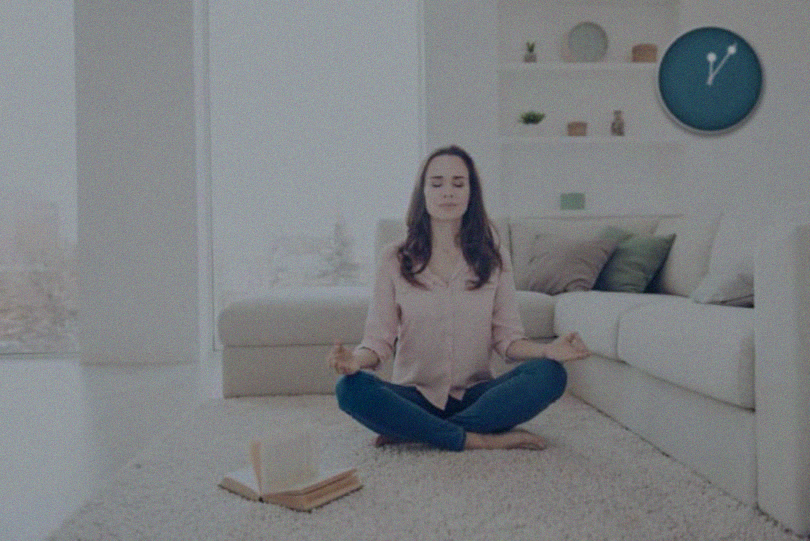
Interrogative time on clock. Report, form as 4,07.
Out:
12,06
